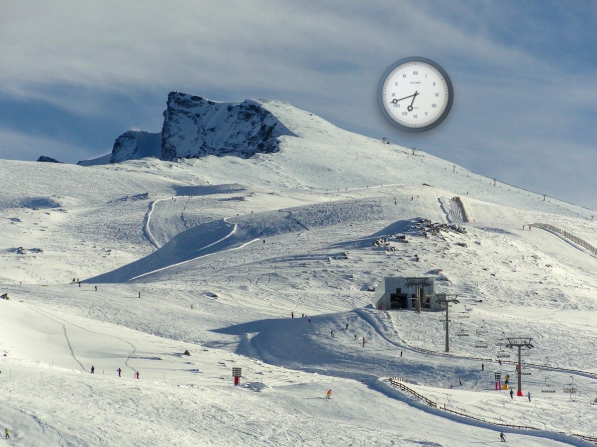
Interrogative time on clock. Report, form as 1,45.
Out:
6,42
